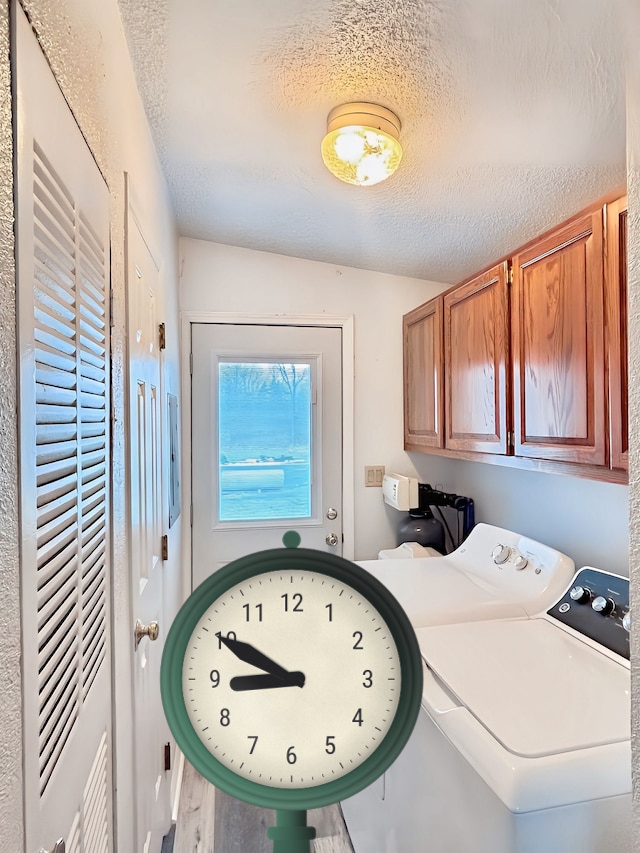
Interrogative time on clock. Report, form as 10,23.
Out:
8,50
